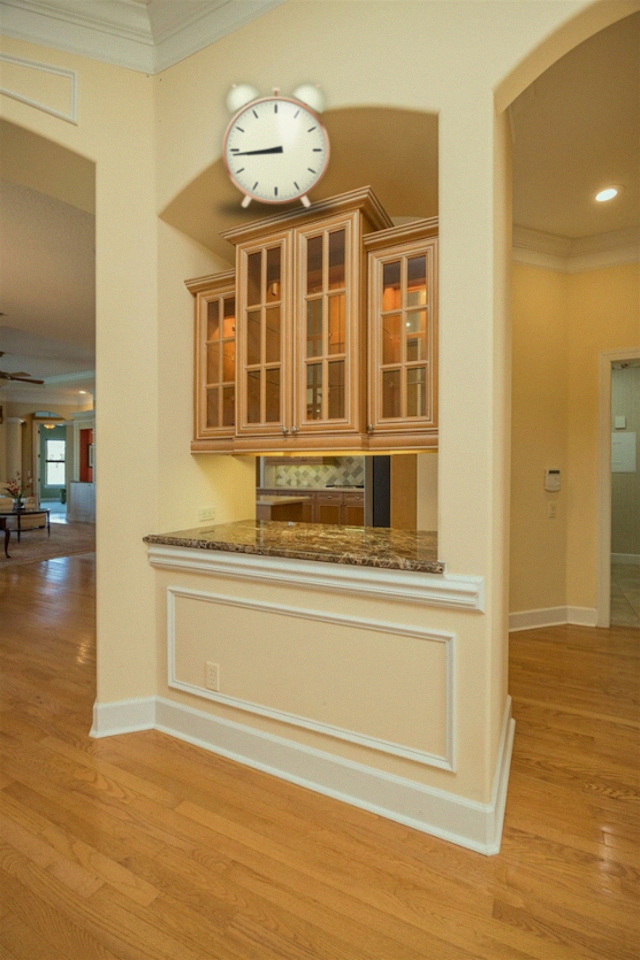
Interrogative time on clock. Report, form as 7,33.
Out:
8,44
